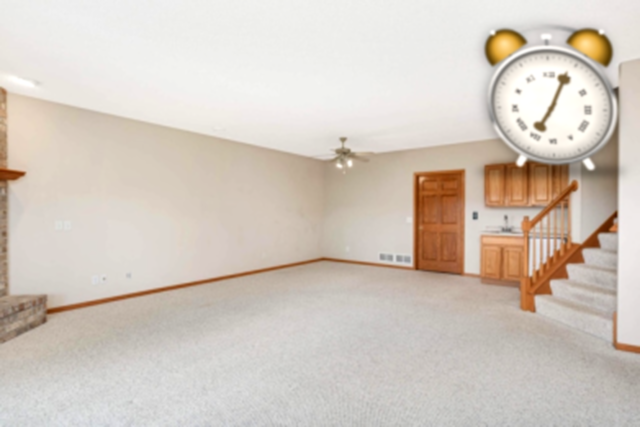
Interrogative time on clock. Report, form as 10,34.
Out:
7,04
